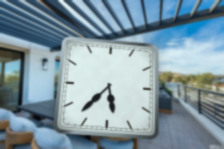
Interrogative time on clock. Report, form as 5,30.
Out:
5,37
